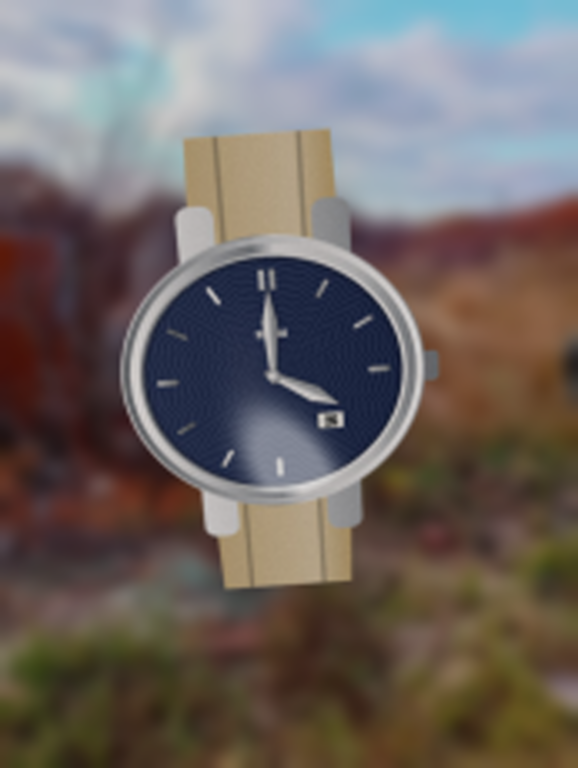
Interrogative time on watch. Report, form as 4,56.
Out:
4,00
